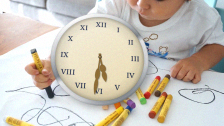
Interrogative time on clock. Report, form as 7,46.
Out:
5,31
